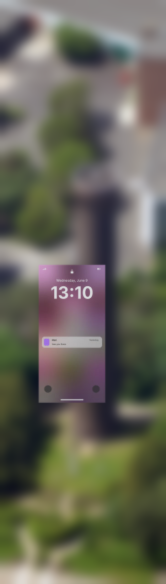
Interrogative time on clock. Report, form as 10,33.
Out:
13,10
